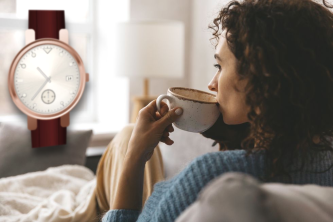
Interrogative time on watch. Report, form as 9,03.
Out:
10,37
